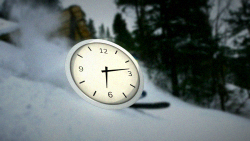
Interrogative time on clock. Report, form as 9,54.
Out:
6,13
